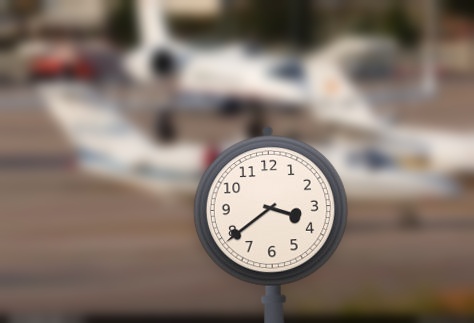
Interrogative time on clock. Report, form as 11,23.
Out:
3,39
